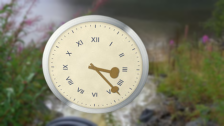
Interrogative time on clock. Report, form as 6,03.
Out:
3,23
